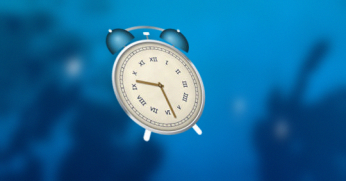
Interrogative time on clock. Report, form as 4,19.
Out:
9,28
